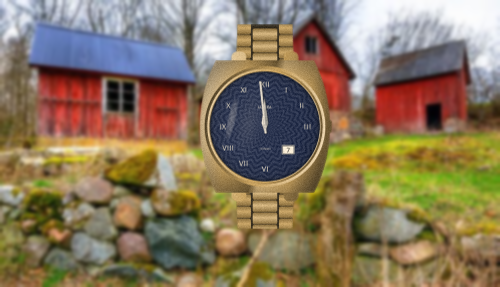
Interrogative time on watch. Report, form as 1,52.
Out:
11,59
